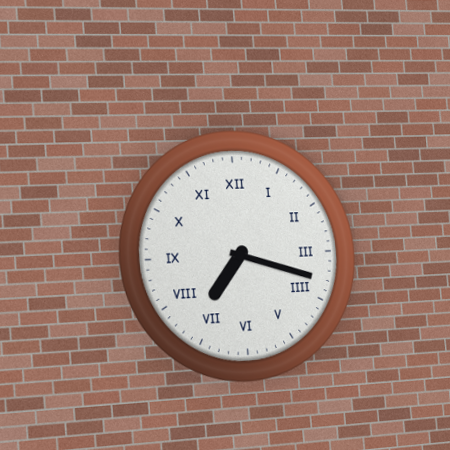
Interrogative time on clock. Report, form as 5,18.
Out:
7,18
